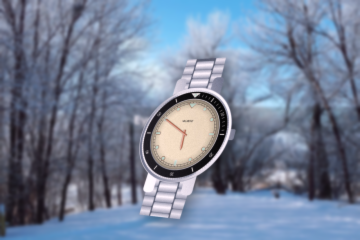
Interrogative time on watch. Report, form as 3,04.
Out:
5,50
